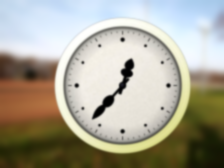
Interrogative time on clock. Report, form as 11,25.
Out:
12,37
